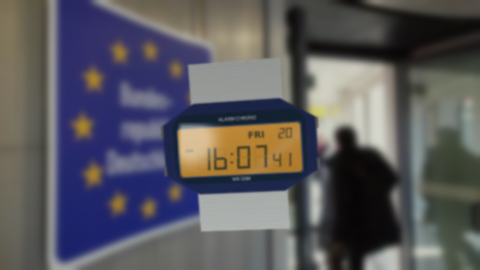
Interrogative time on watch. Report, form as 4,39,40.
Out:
16,07,41
